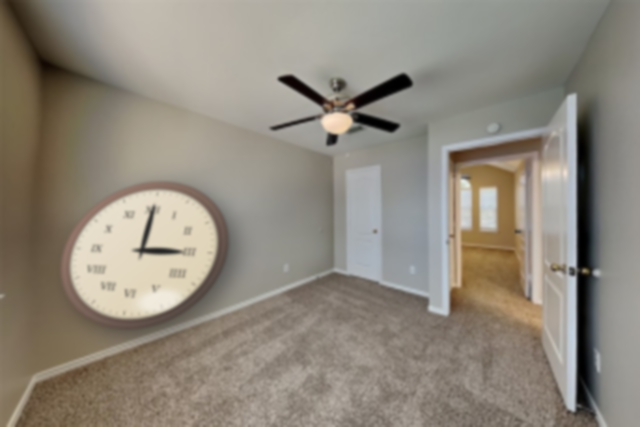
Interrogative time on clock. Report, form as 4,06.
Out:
3,00
